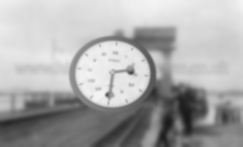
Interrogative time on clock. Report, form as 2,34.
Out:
2,30
